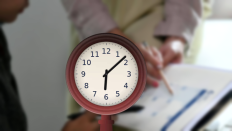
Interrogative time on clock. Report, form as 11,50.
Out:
6,08
